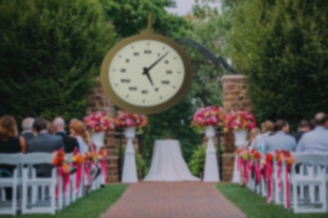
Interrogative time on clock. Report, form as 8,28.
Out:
5,07
